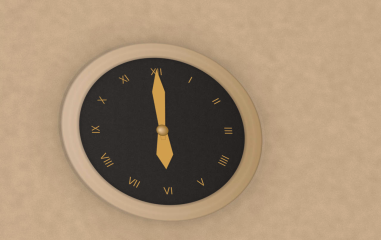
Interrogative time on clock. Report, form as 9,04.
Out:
6,00
